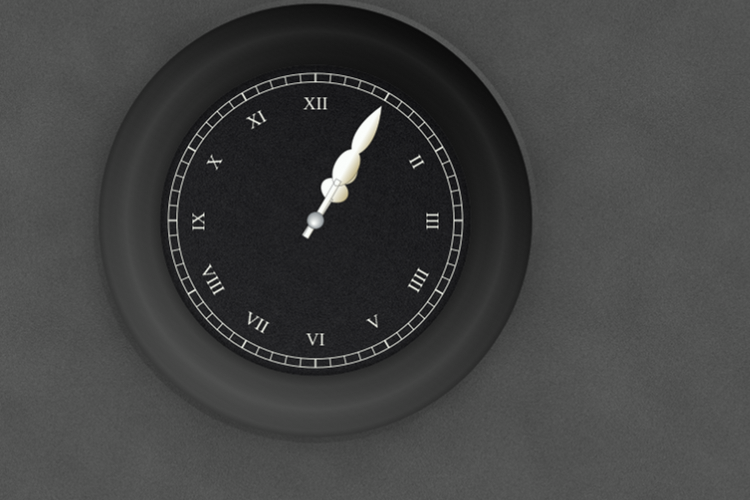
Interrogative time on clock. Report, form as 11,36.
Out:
1,05
